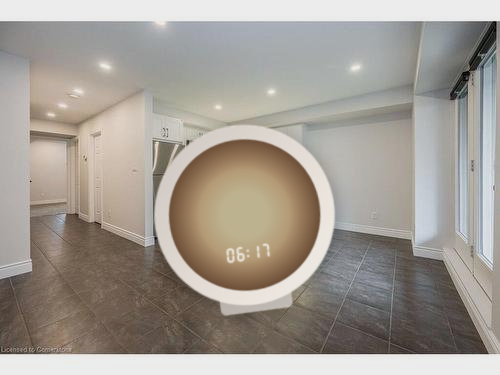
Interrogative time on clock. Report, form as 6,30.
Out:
6,17
